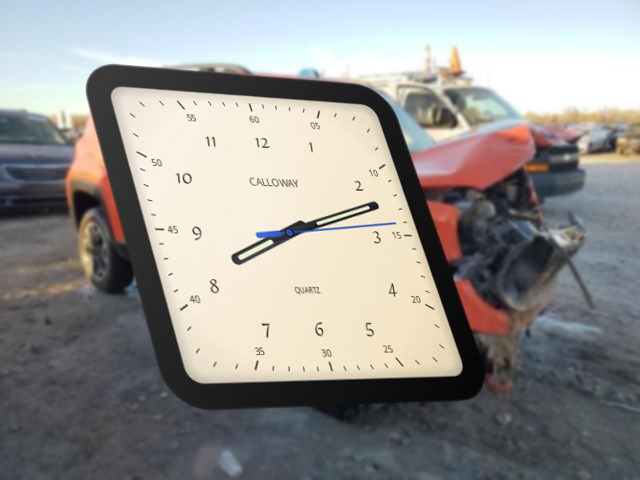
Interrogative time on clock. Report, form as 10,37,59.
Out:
8,12,14
